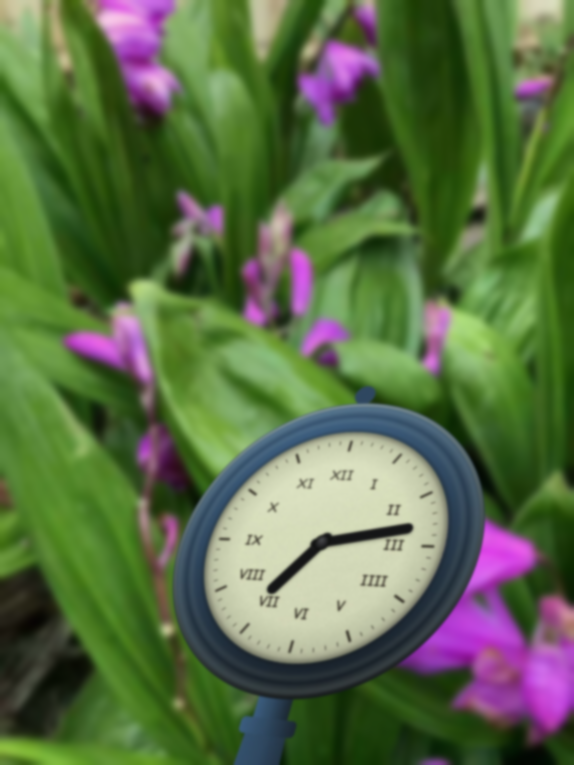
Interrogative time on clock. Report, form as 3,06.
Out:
7,13
